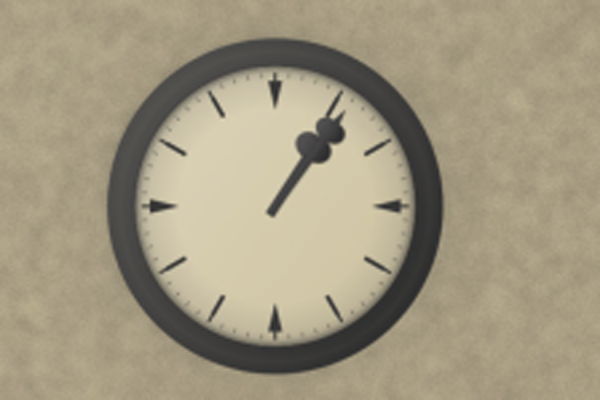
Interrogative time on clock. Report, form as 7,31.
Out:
1,06
